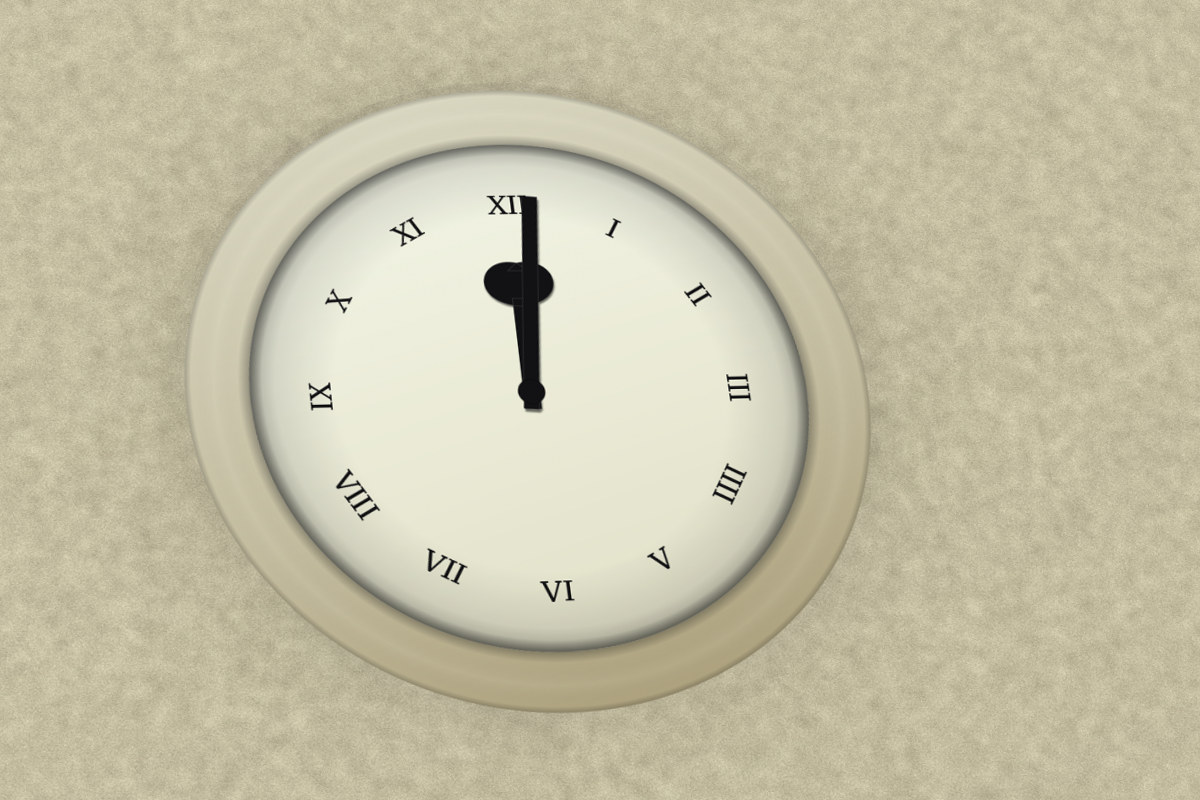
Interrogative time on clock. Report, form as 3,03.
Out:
12,01
